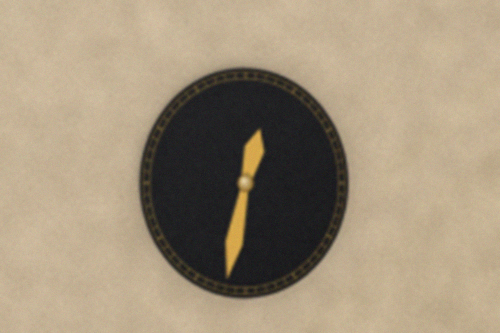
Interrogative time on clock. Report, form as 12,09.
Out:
12,32
